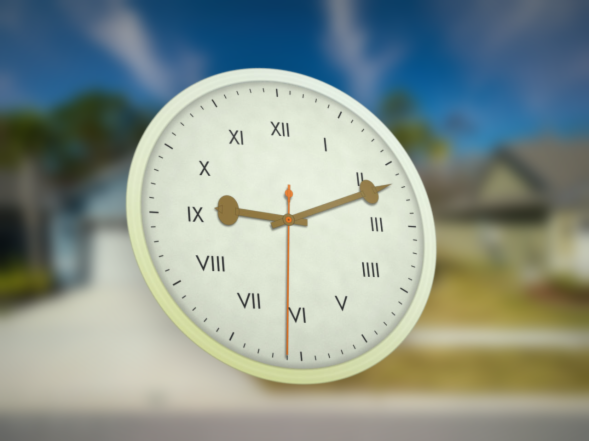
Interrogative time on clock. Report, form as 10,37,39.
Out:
9,11,31
